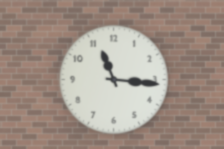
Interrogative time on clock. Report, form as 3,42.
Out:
11,16
